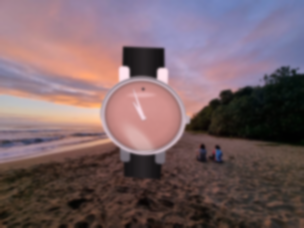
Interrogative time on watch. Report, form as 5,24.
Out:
10,57
